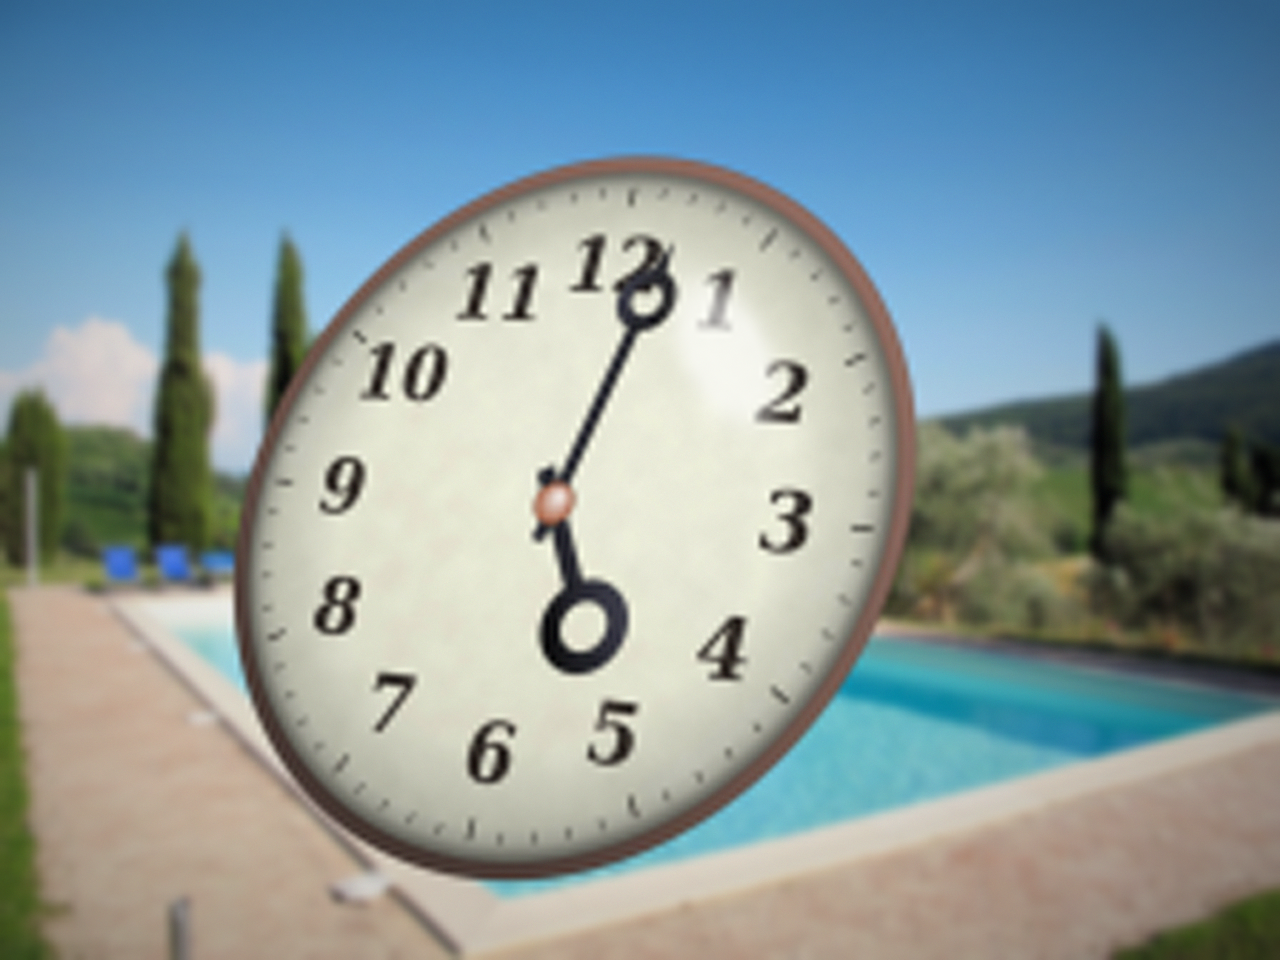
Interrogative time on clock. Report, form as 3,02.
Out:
5,02
